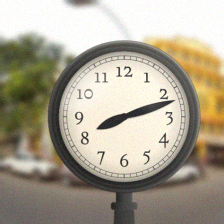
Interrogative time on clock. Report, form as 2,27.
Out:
8,12
